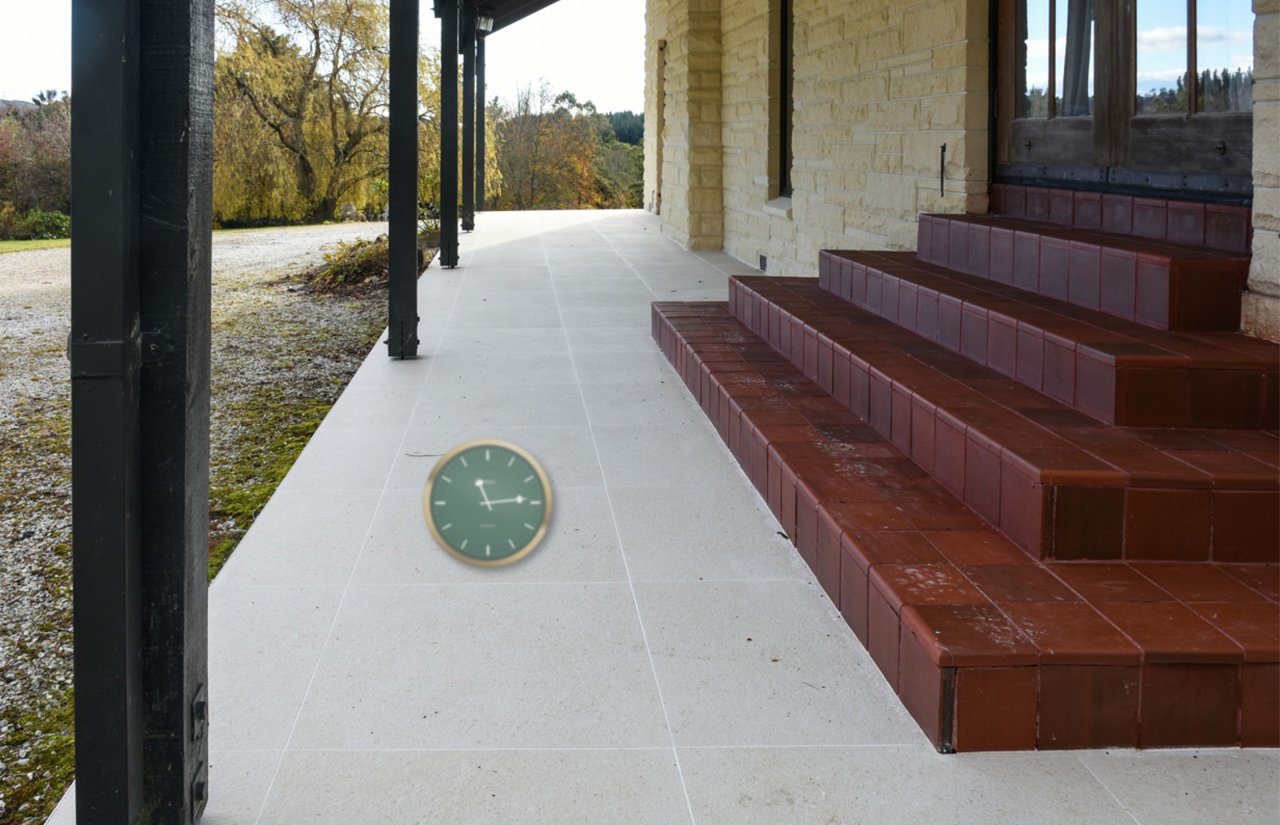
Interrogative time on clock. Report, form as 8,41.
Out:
11,14
